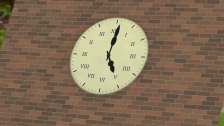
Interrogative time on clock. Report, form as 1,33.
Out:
5,01
